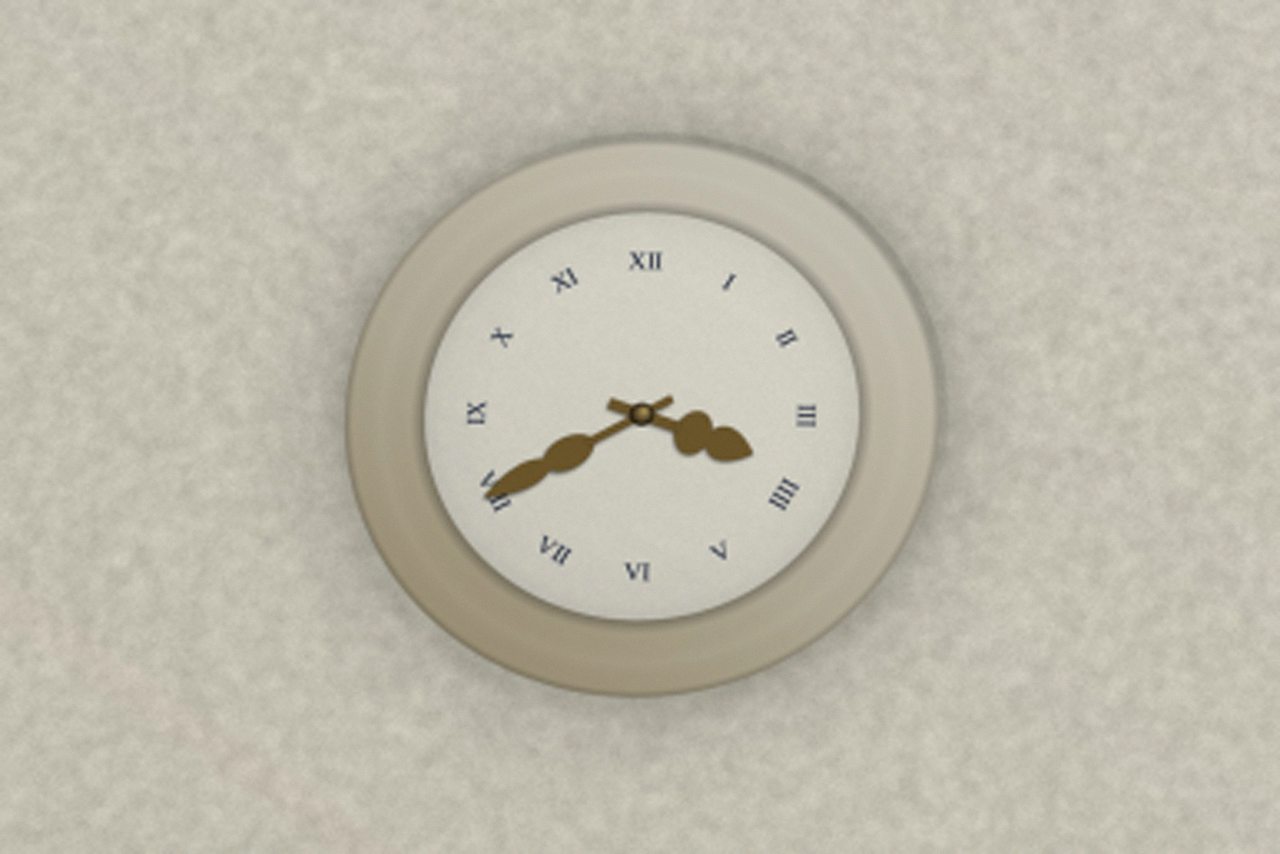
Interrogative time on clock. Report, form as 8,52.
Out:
3,40
